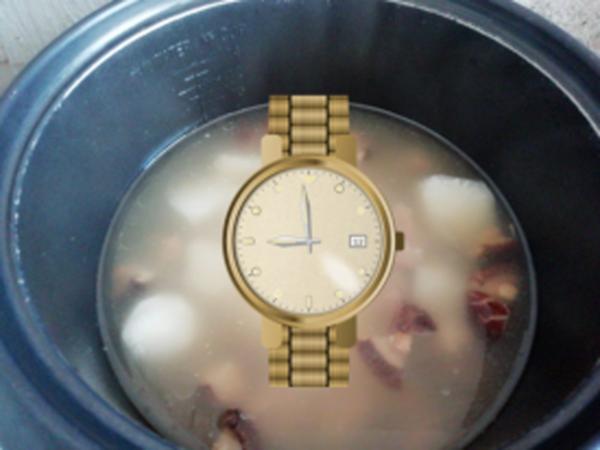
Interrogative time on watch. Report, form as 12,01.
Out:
8,59
